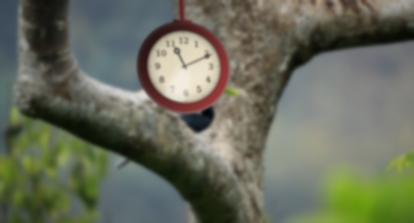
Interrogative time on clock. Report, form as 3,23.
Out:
11,11
